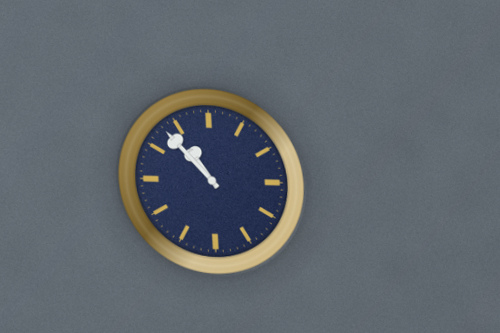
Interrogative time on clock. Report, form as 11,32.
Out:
10,53
